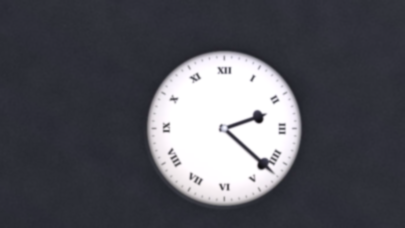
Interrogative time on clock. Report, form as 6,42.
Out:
2,22
